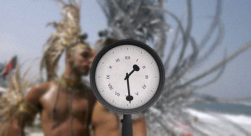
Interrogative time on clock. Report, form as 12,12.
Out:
1,29
